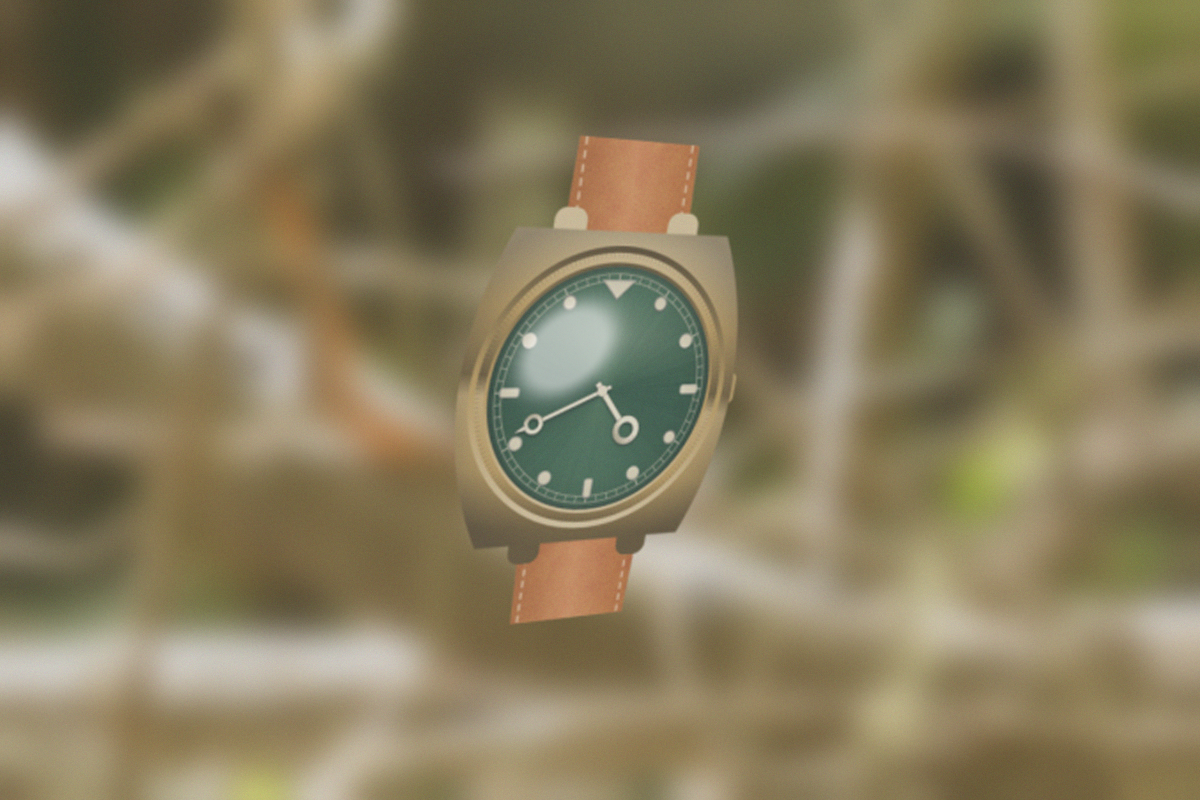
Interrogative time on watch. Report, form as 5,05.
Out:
4,41
